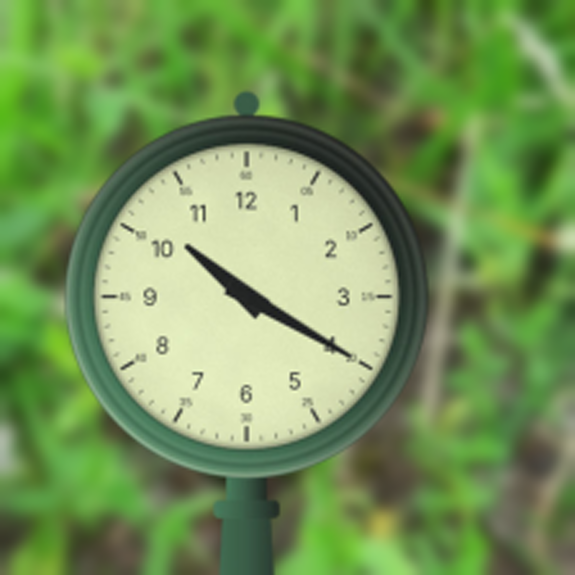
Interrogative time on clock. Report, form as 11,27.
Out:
10,20
